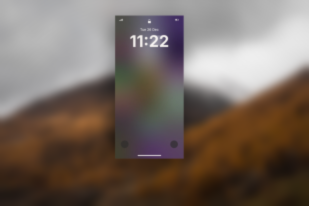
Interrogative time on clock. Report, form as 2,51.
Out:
11,22
